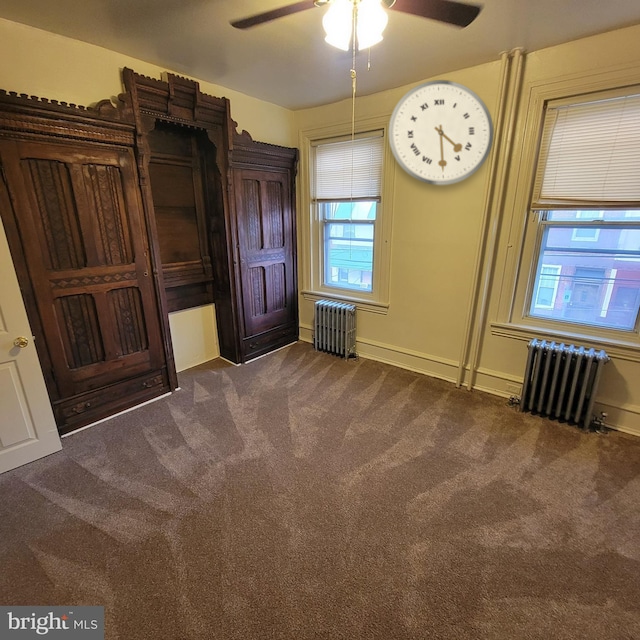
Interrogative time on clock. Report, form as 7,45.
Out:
4,30
